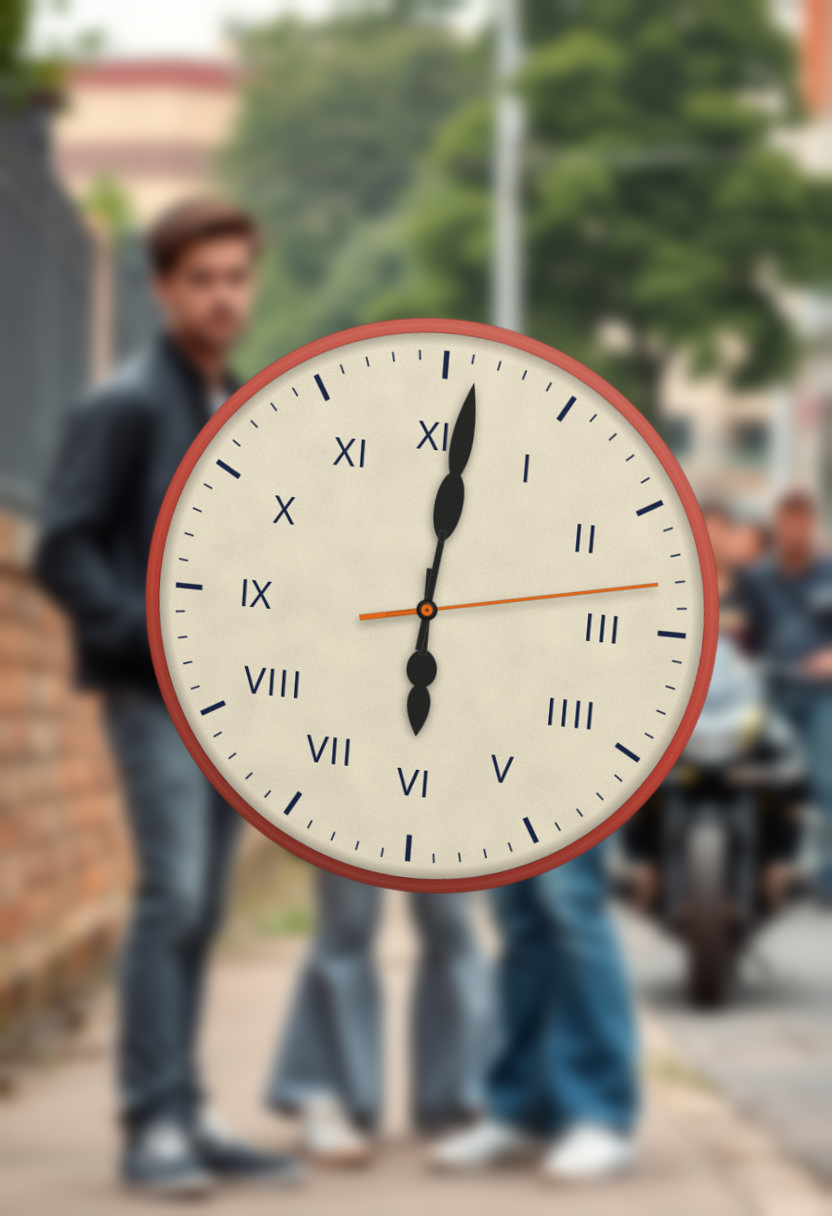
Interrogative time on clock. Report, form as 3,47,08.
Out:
6,01,13
